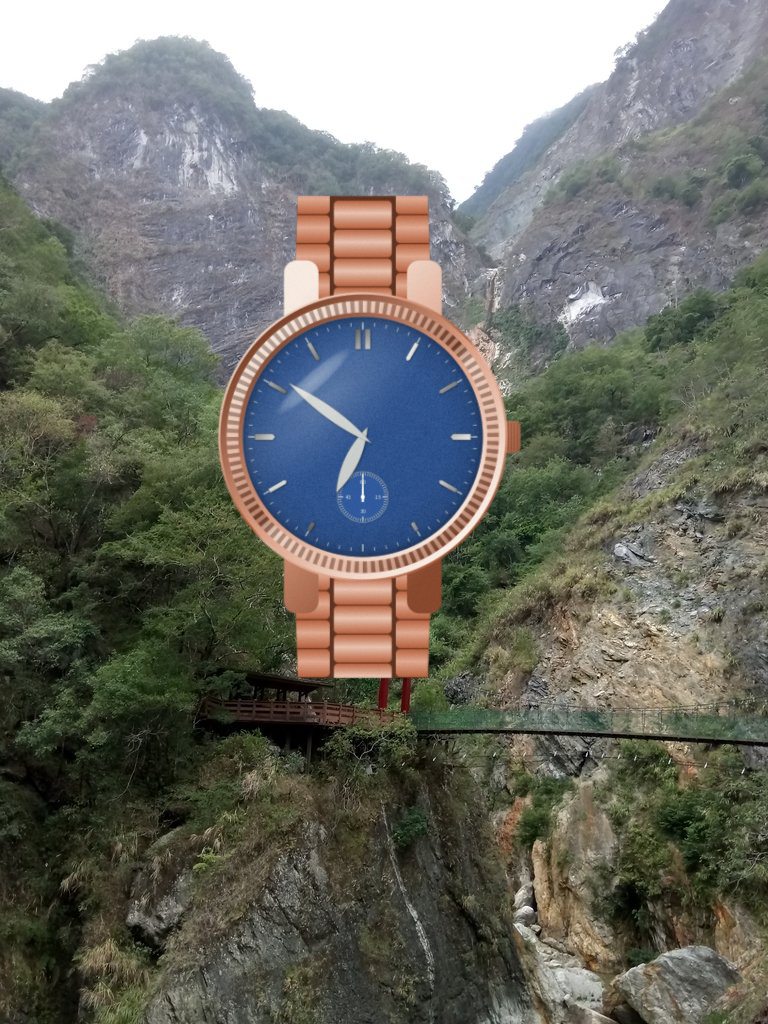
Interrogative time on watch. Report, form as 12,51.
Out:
6,51
